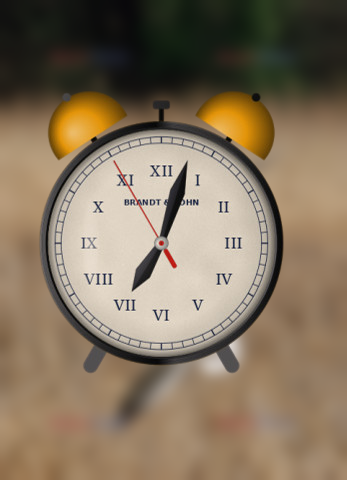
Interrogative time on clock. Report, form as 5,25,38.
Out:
7,02,55
